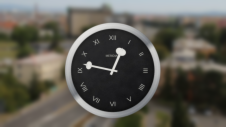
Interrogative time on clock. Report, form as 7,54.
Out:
12,47
